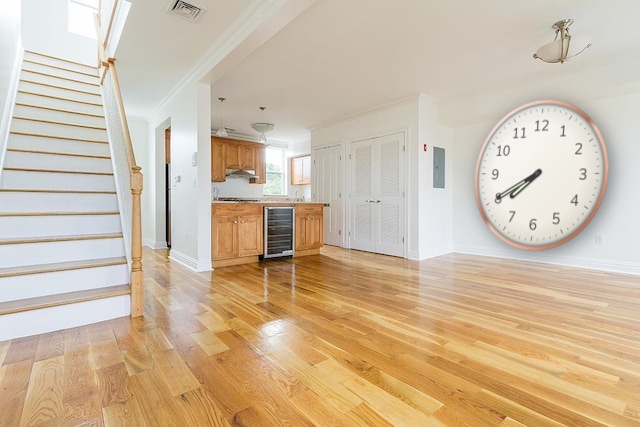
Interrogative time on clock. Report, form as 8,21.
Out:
7,40
